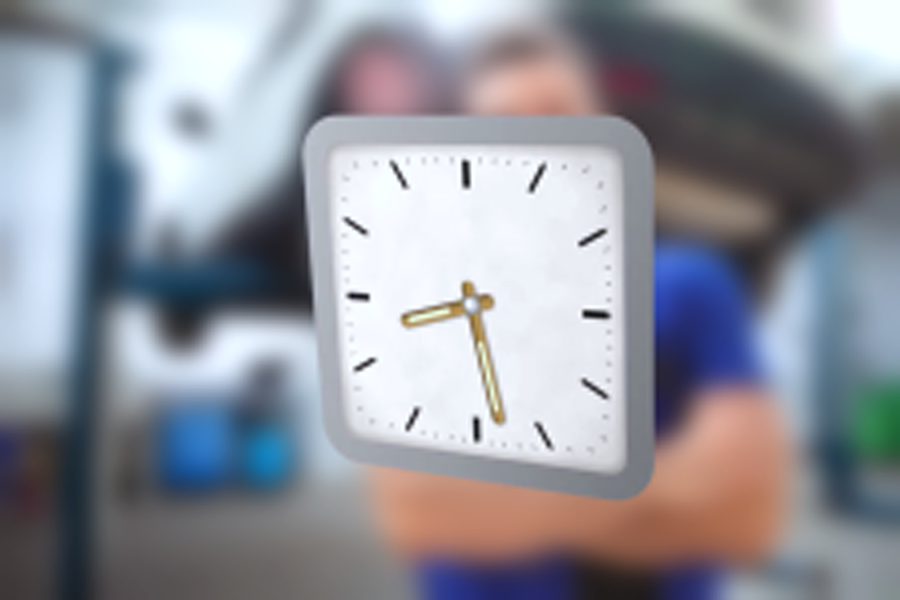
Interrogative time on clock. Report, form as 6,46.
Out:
8,28
